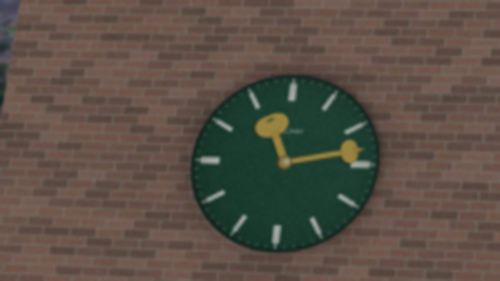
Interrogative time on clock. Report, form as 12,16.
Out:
11,13
